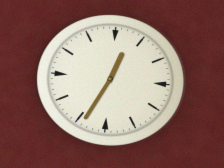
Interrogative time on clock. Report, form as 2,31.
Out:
12,34
